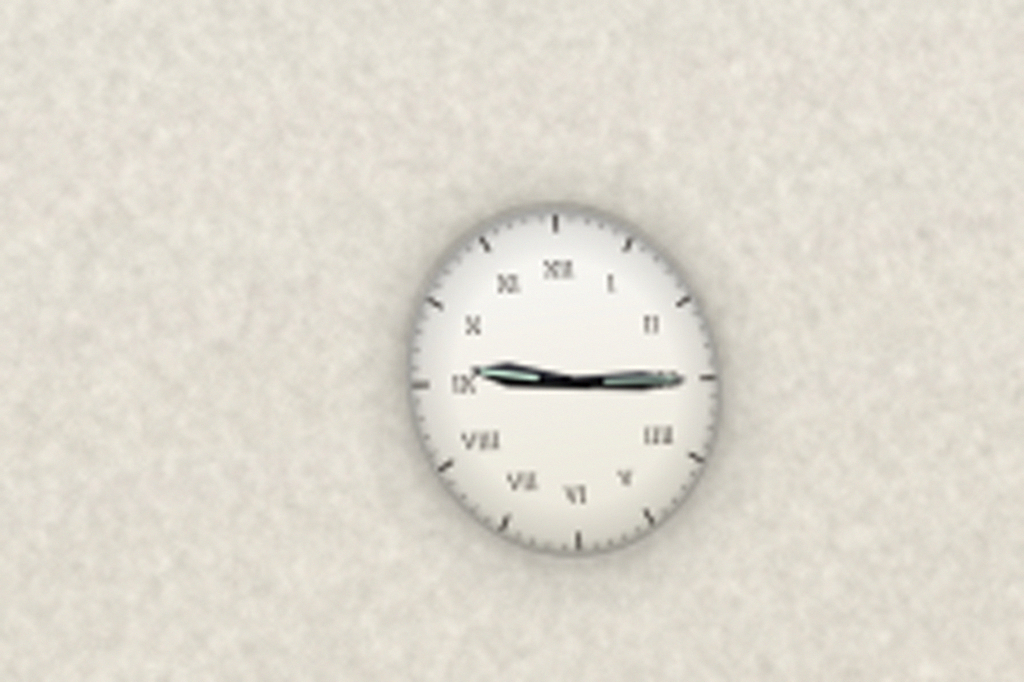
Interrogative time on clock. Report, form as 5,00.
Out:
9,15
